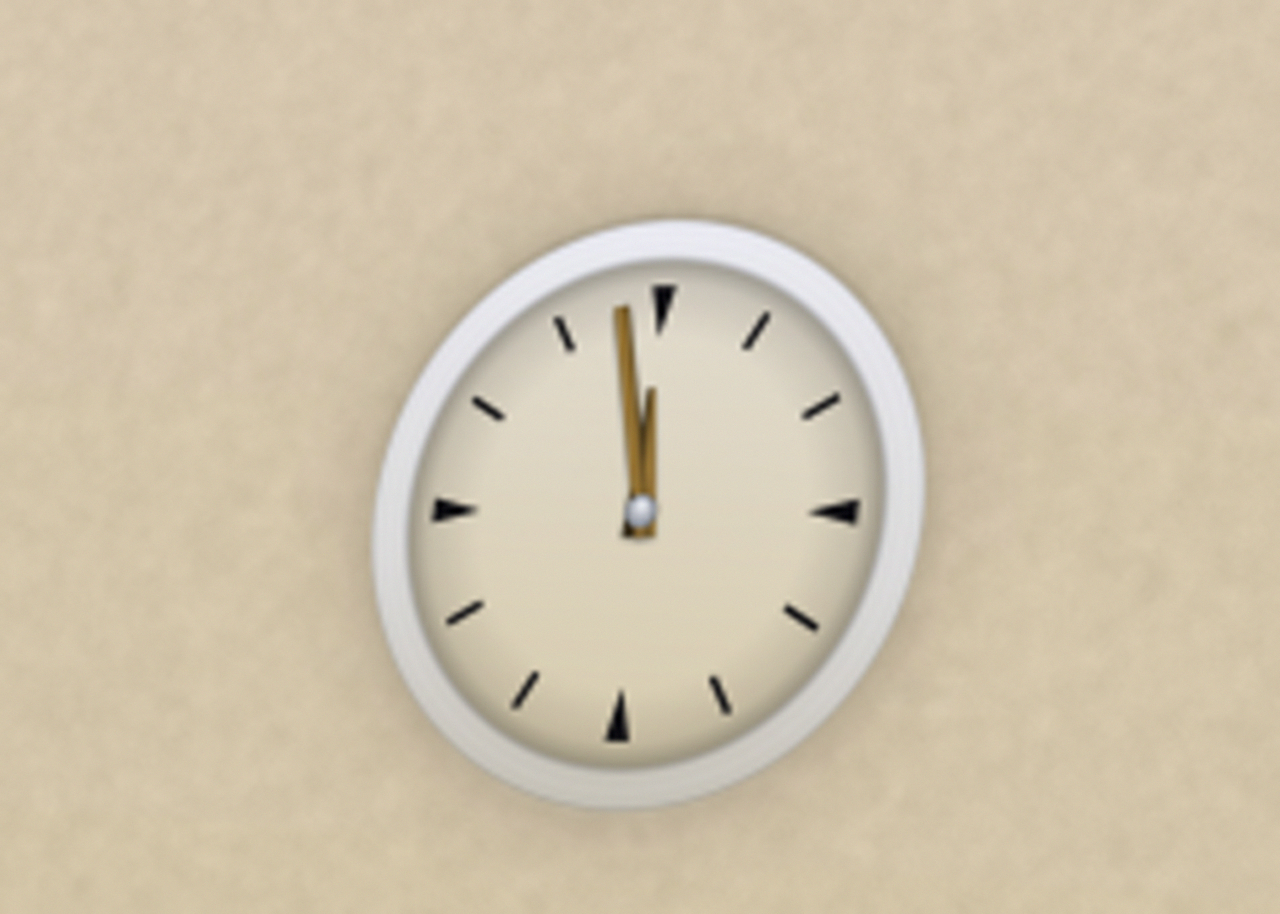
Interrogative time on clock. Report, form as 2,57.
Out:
11,58
